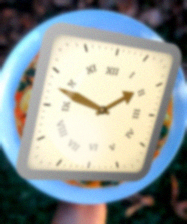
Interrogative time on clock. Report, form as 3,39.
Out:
1,48
